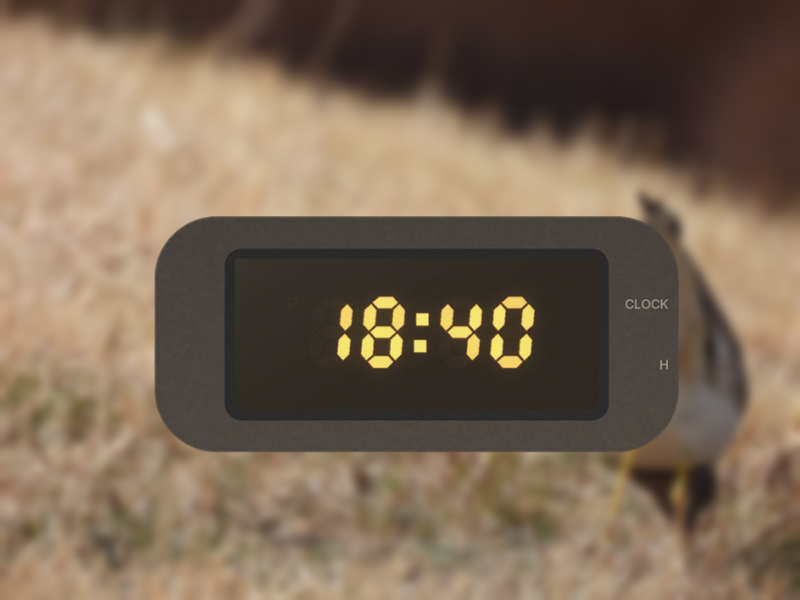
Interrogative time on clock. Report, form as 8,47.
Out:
18,40
